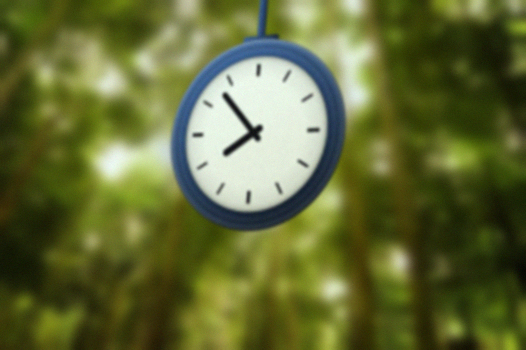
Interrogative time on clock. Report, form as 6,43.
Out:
7,53
